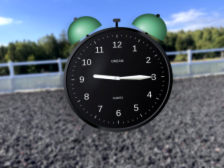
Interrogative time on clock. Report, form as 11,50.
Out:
9,15
